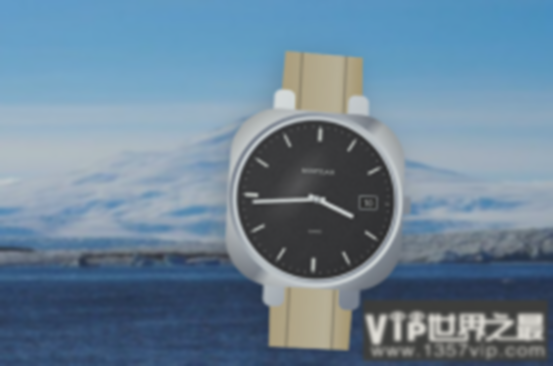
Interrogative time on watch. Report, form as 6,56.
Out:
3,44
